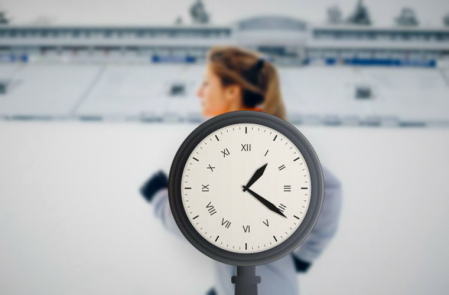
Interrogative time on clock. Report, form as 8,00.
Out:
1,21
